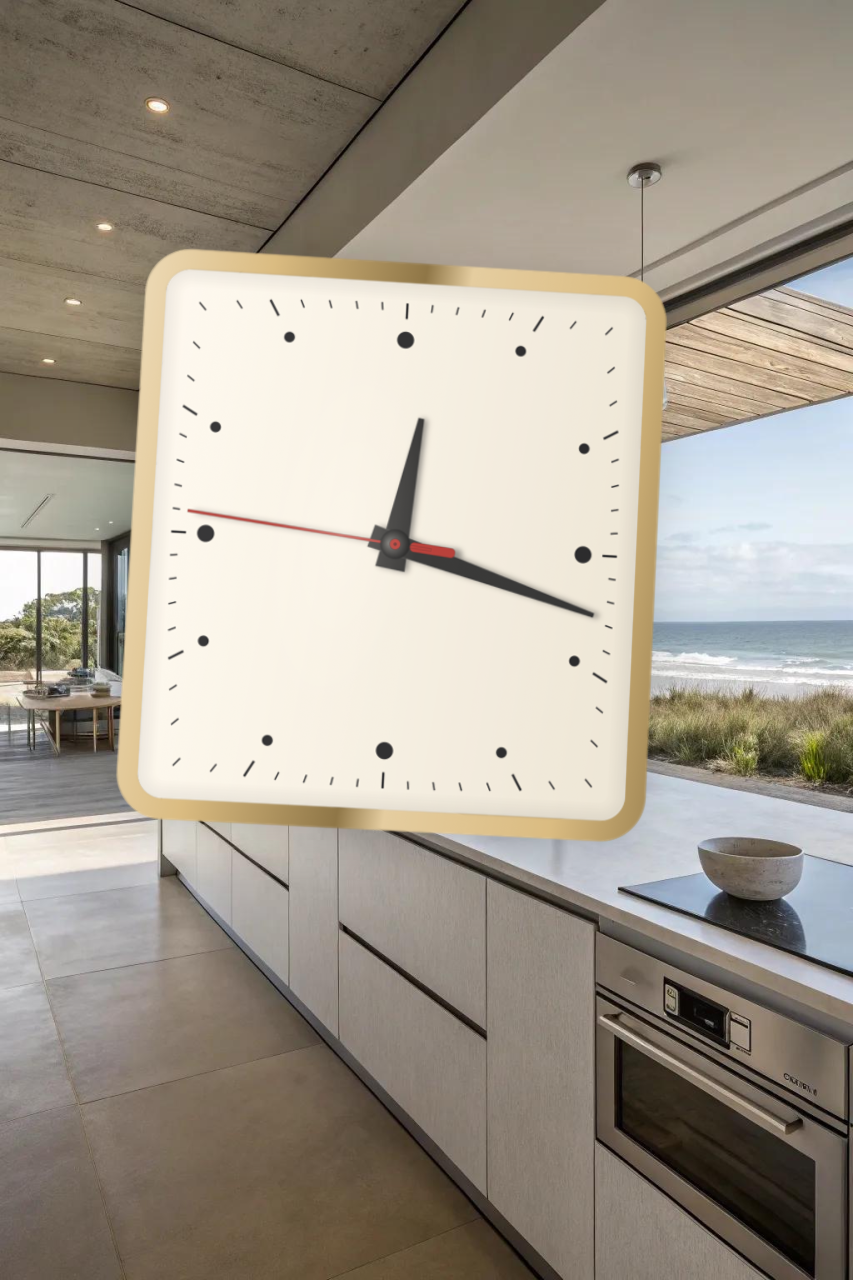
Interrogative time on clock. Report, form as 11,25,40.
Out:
12,17,46
